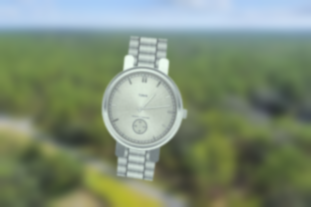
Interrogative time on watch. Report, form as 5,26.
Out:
1,13
